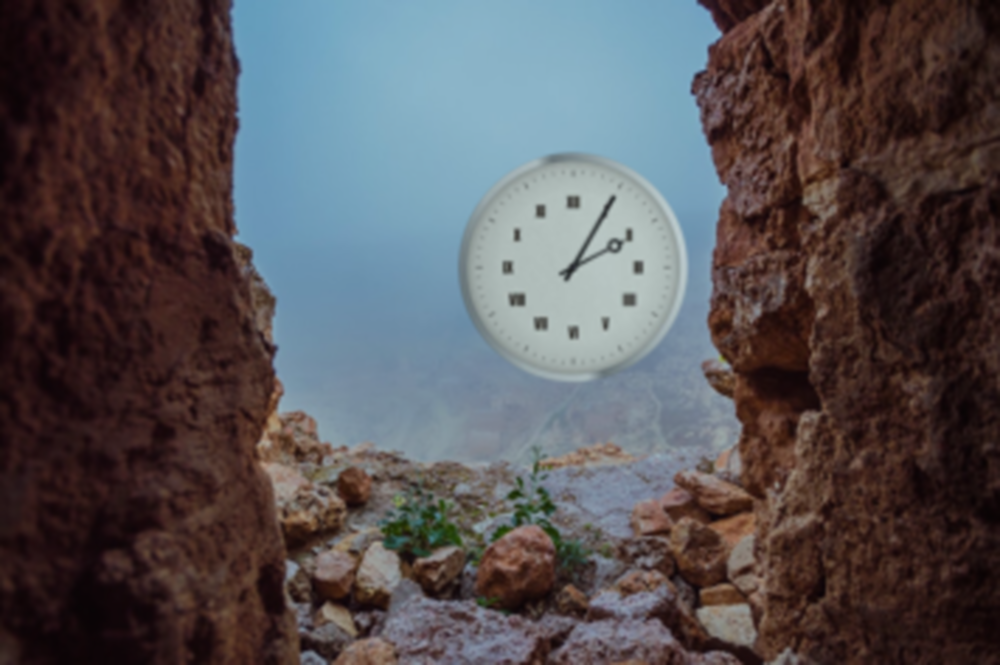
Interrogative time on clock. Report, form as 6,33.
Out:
2,05
